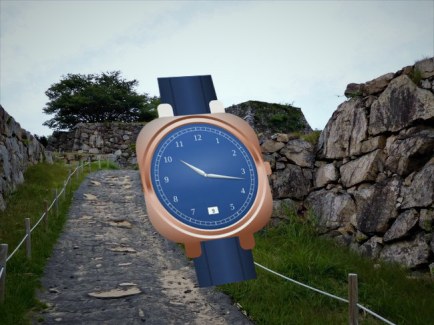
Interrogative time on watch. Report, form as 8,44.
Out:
10,17
